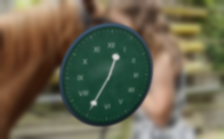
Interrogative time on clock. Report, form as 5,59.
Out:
12,35
